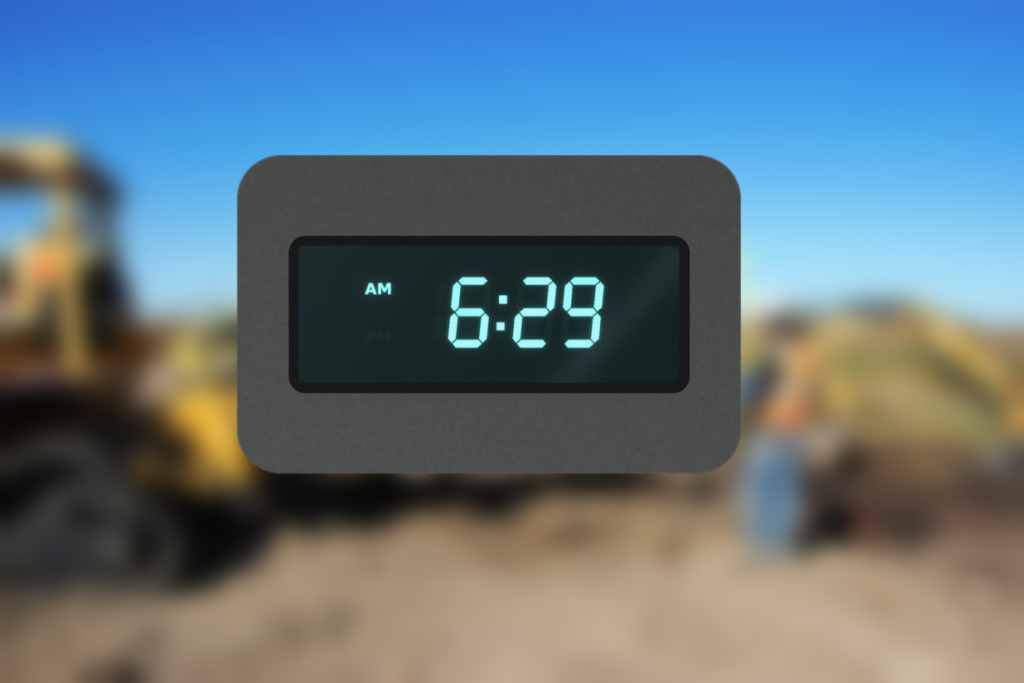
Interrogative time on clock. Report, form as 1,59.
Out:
6,29
